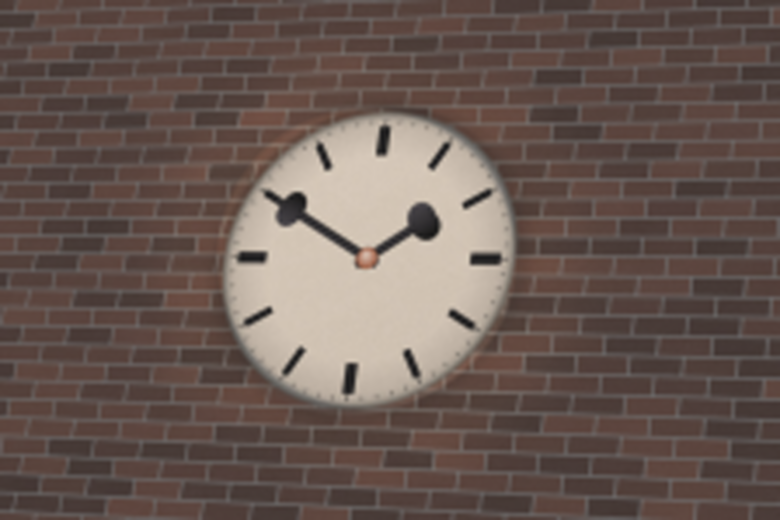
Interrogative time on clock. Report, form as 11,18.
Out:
1,50
